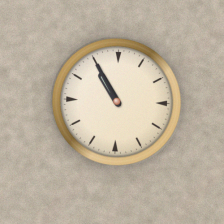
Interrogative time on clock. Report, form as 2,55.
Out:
10,55
